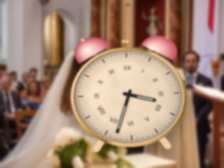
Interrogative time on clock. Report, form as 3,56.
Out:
3,33
